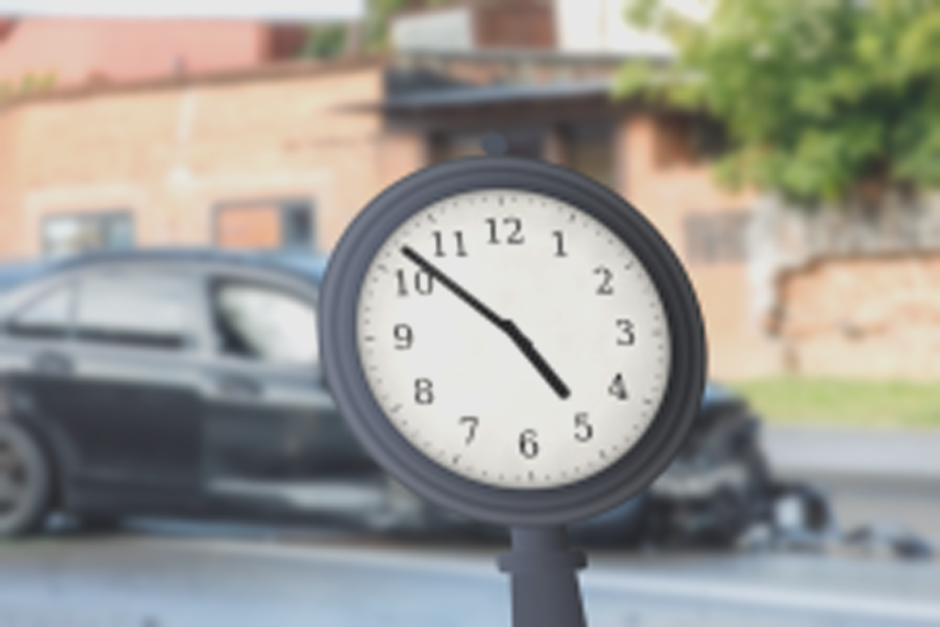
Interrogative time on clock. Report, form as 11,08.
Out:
4,52
